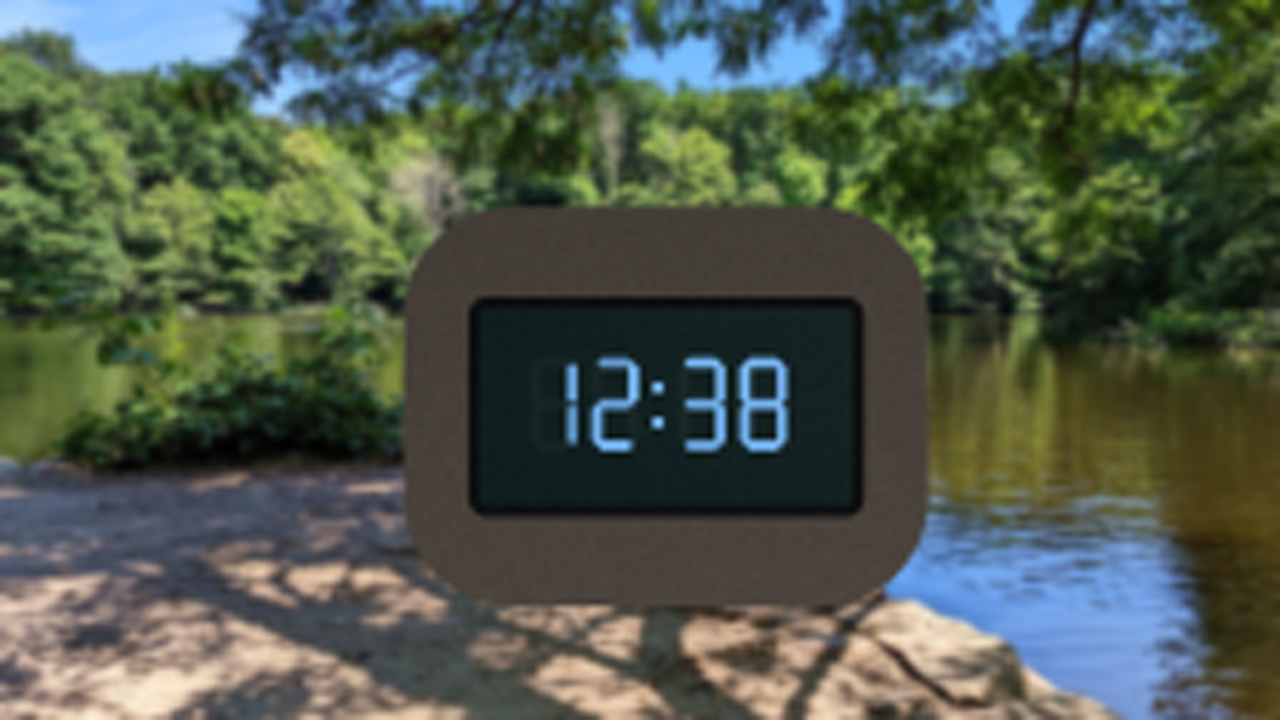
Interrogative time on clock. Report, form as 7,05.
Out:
12,38
